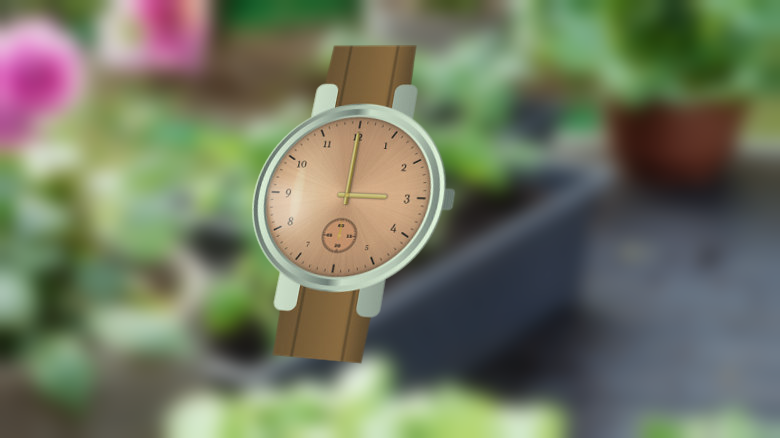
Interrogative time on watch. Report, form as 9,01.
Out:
3,00
